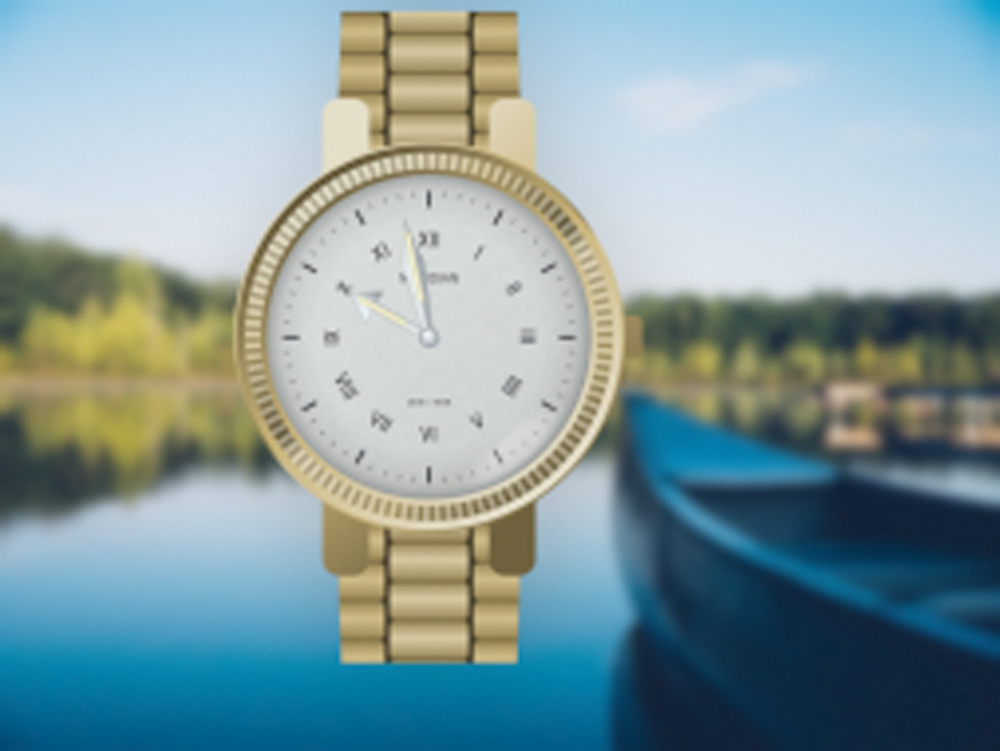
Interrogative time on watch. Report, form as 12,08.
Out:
9,58
